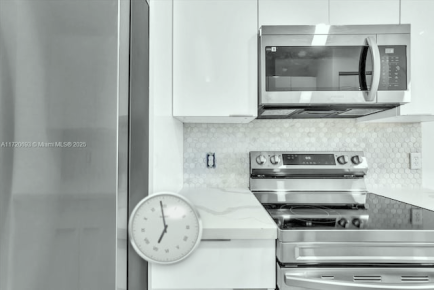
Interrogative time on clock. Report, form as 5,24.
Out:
6,59
